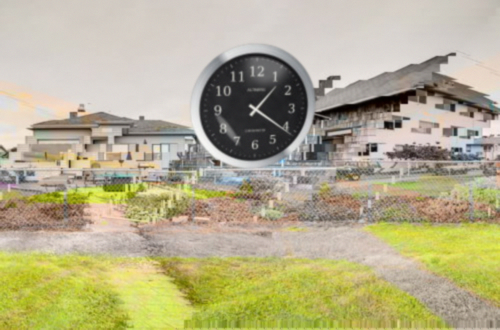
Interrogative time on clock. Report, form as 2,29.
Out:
1,21
